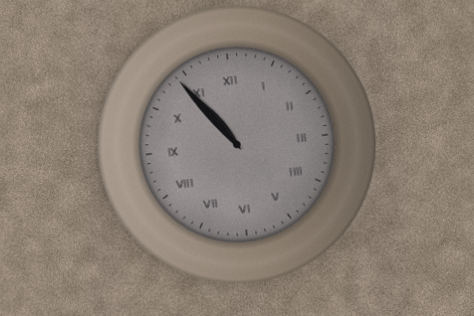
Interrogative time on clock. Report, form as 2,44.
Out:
10,54
